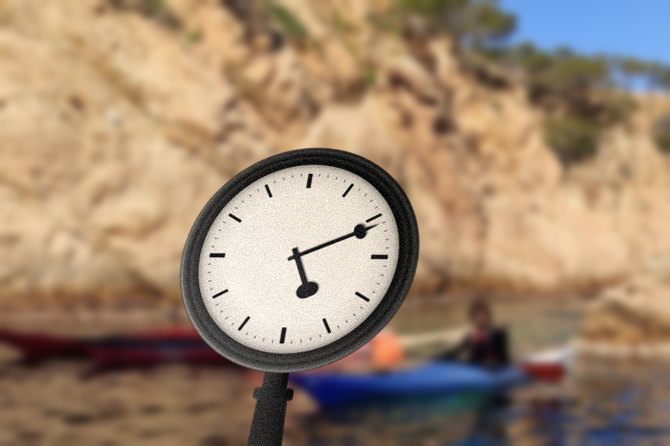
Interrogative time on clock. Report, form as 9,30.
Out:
5,11
